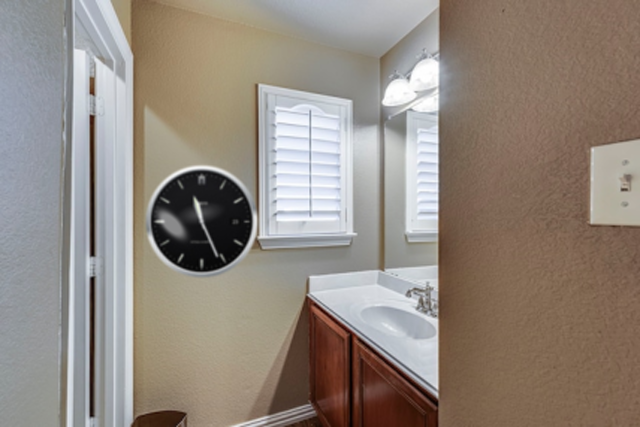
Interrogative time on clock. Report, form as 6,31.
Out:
11,26
